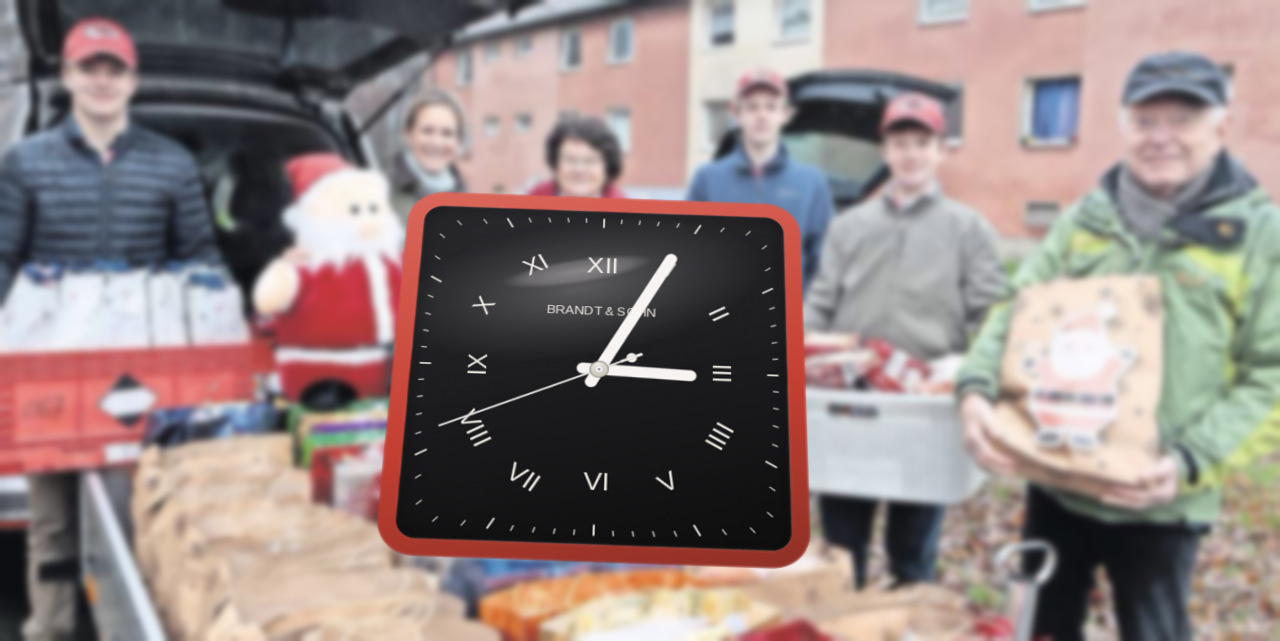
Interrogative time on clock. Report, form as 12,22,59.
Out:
3,04,41
